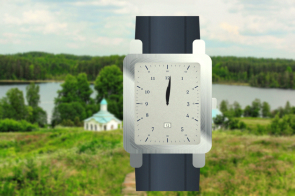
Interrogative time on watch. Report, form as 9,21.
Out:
12,01
